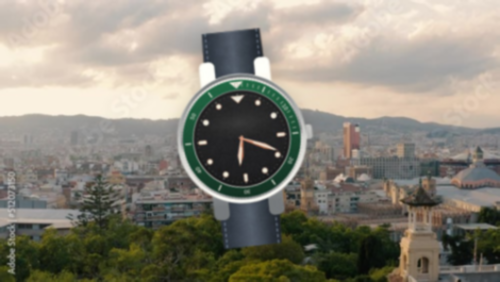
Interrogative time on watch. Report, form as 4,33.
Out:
6,19
